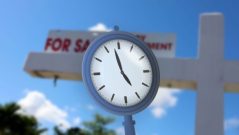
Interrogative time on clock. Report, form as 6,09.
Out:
4,58
